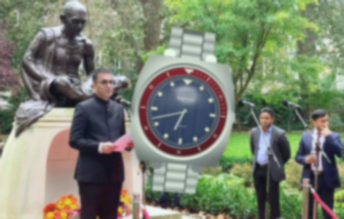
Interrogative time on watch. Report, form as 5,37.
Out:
6,42
